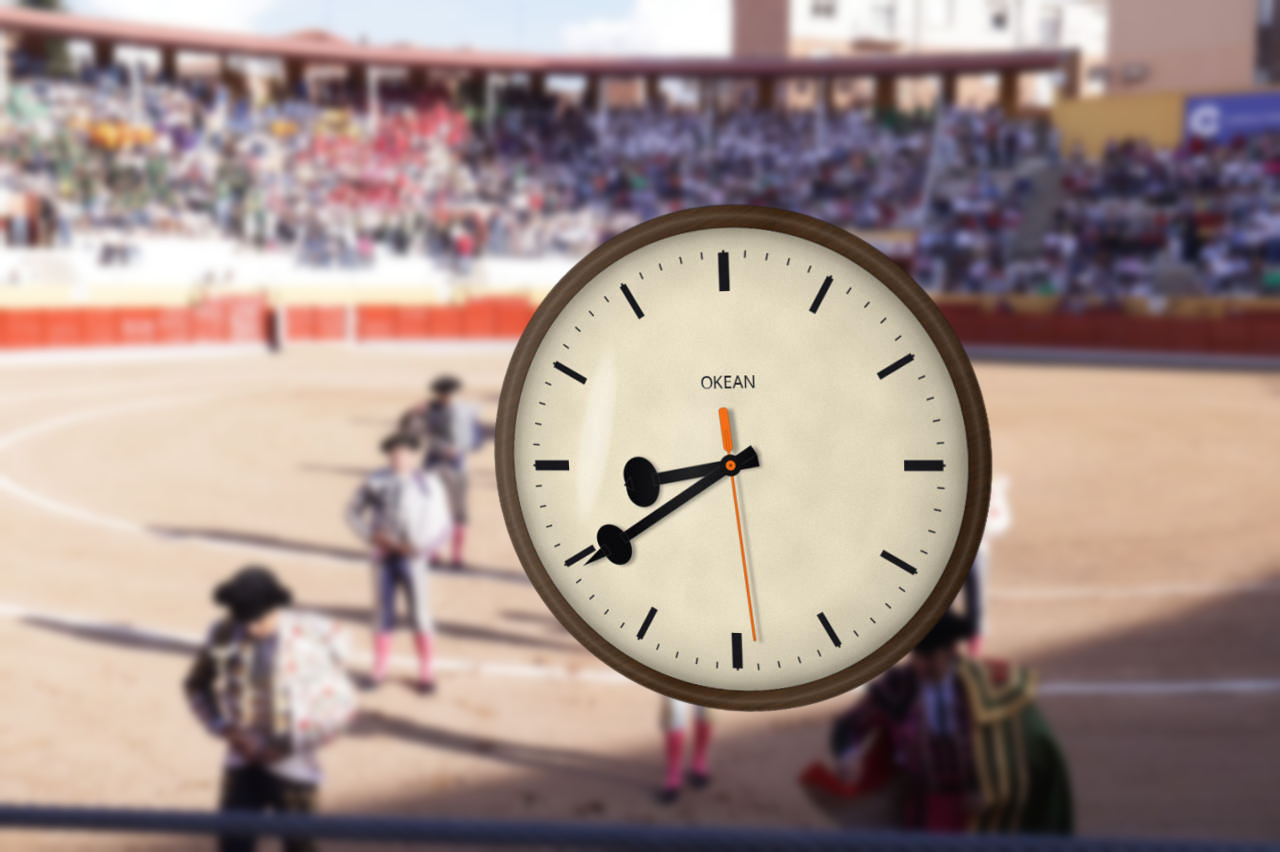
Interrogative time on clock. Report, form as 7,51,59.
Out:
8,39,29
